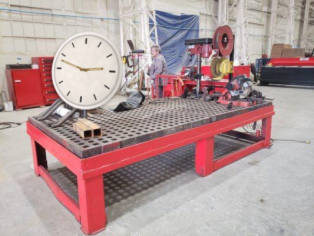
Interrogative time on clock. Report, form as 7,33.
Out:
2,48
